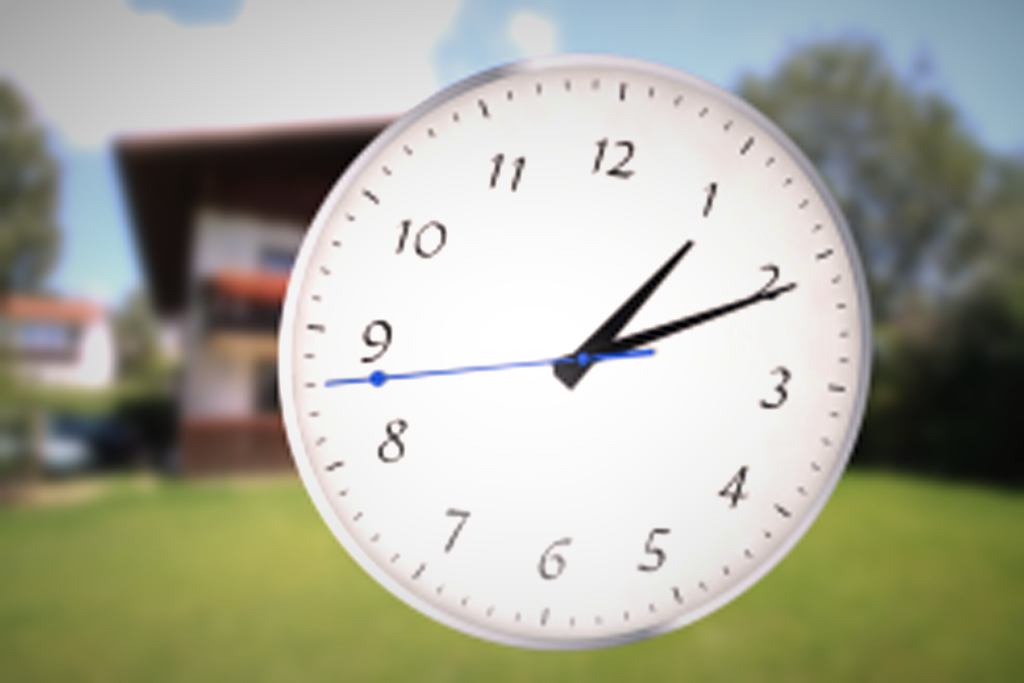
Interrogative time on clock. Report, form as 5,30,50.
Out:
1,10,43
